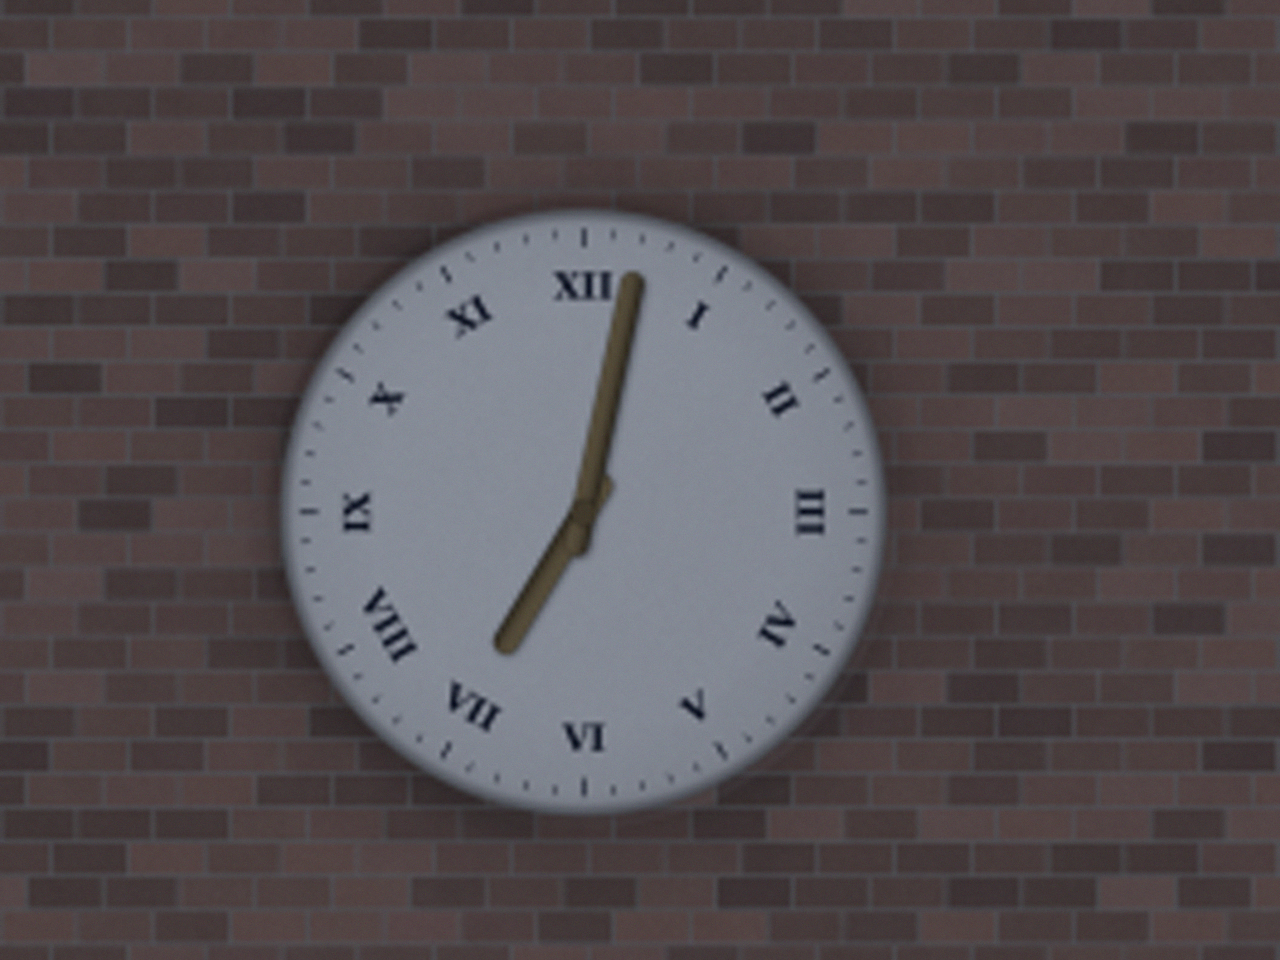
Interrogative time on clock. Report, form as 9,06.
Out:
7,02
